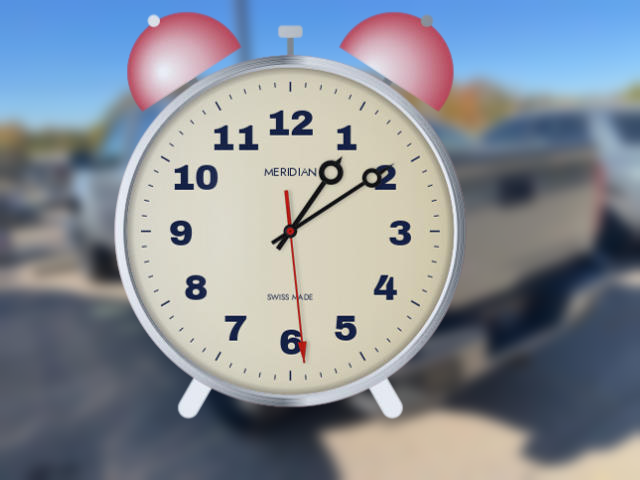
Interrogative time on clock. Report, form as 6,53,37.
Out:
1,09,29
